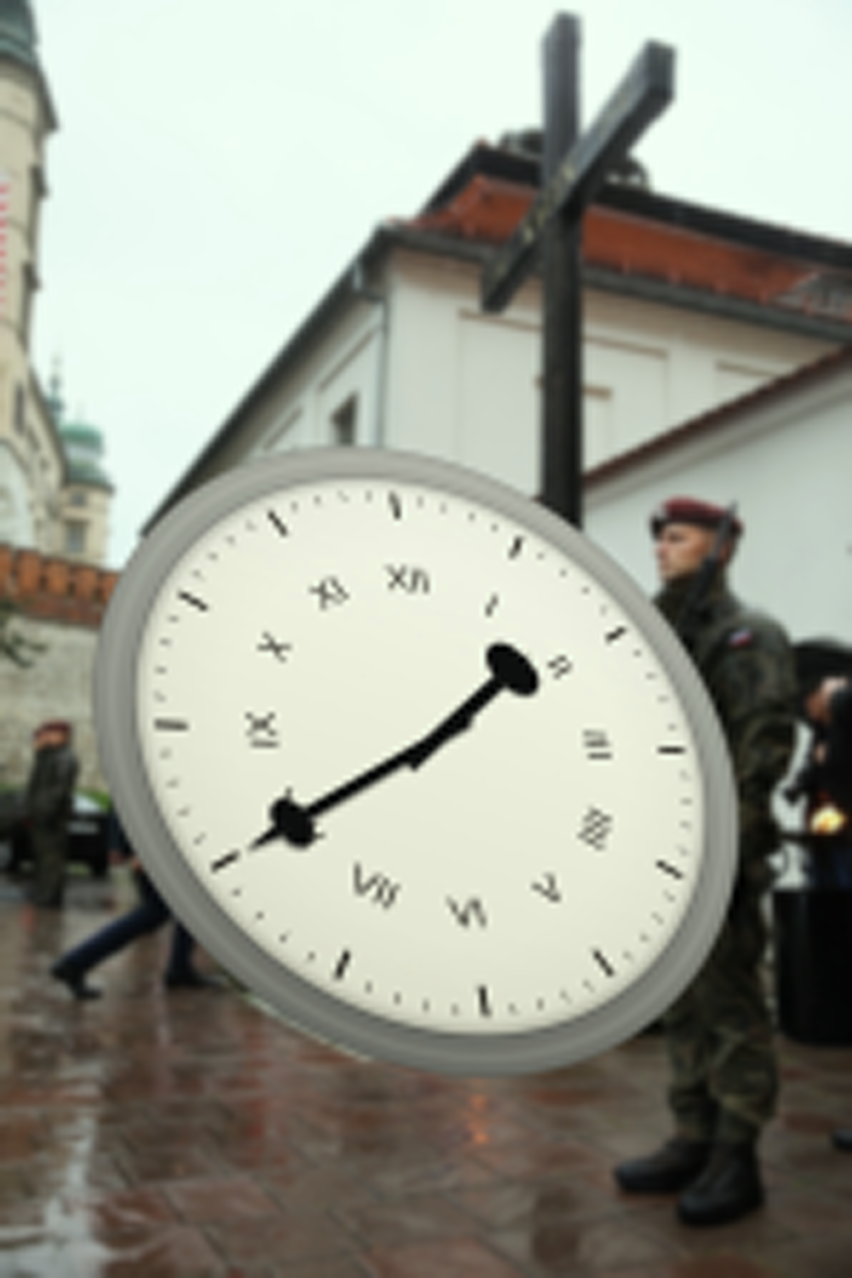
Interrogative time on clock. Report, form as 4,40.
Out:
1,40
